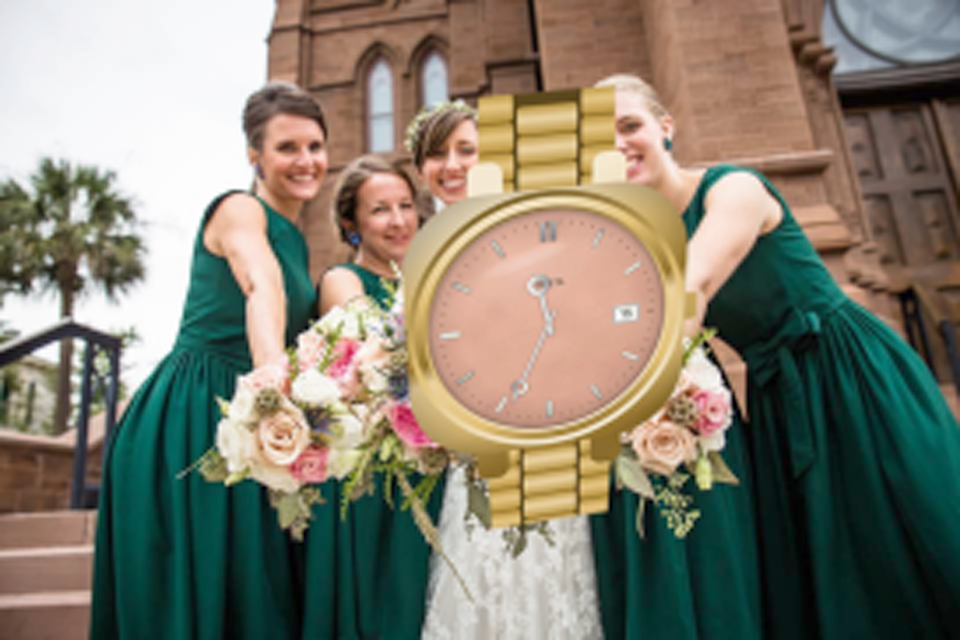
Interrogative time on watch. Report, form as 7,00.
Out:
11,34
